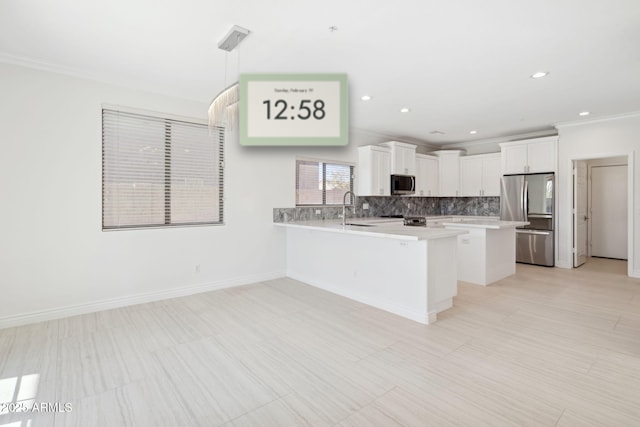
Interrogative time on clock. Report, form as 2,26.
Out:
12,58
